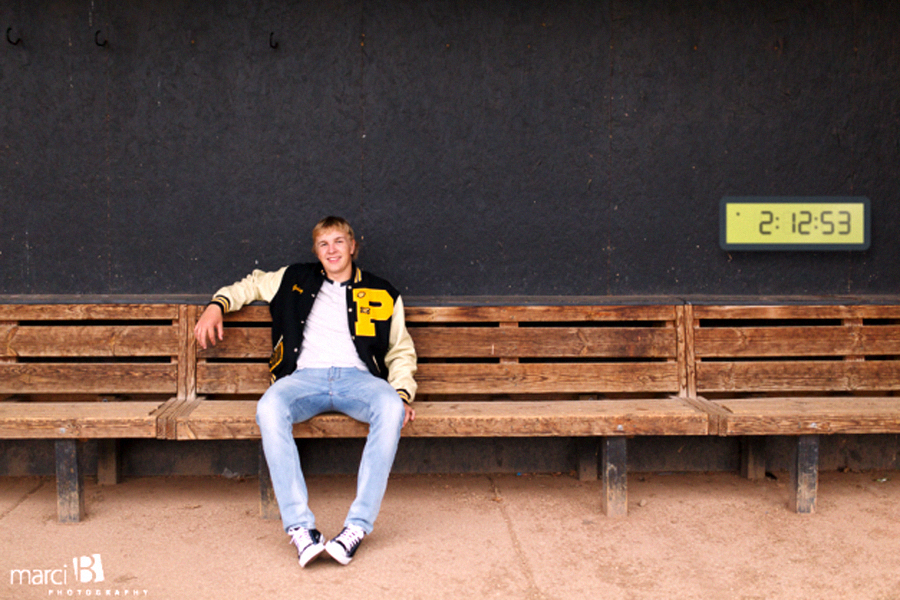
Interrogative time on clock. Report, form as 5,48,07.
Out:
2,12,53
